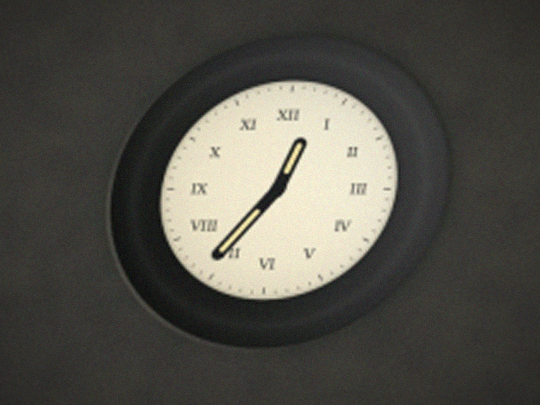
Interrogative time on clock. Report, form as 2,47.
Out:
12,36
